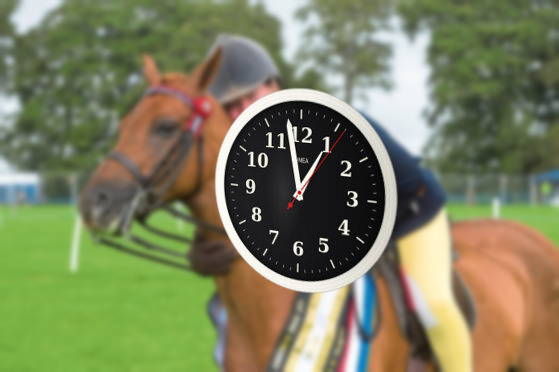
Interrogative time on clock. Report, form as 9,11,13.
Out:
12,58,06
